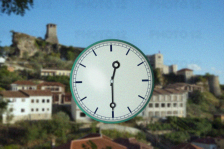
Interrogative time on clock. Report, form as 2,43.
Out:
12,30
